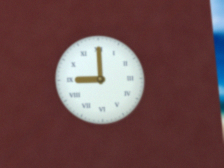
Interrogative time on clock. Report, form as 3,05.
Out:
9,00
